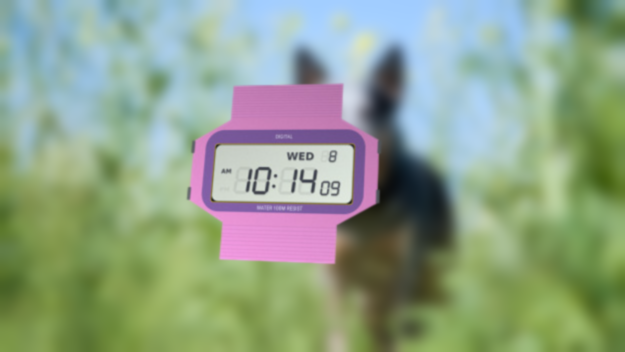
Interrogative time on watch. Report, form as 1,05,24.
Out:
10,14,09
